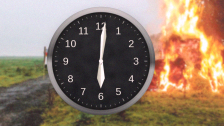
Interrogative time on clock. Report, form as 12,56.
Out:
6,01
